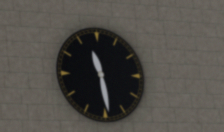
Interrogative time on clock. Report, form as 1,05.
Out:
11,29
